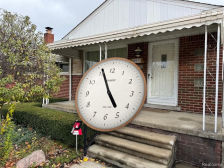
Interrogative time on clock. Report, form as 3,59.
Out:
4,56
